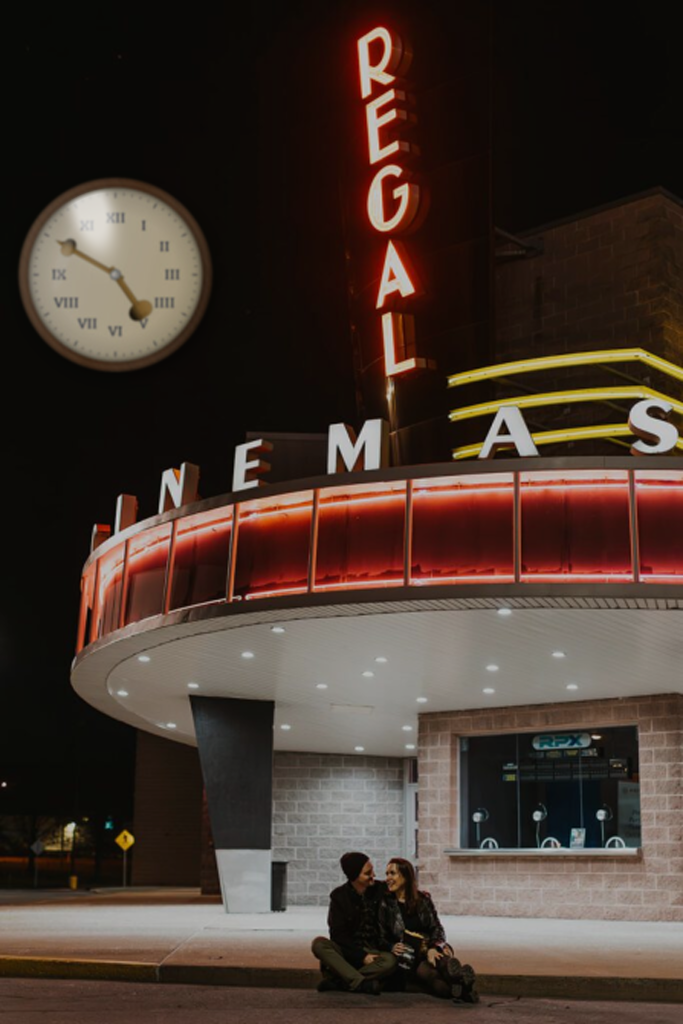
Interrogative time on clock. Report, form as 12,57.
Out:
4,50
